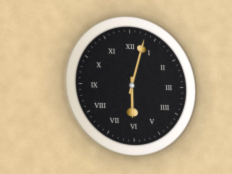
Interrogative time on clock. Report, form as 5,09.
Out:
6,03
